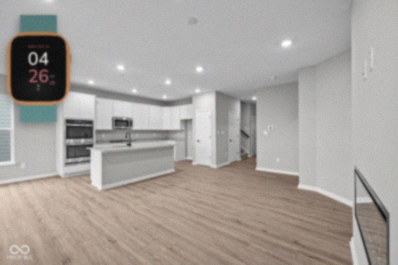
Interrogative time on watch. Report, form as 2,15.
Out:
4,26
